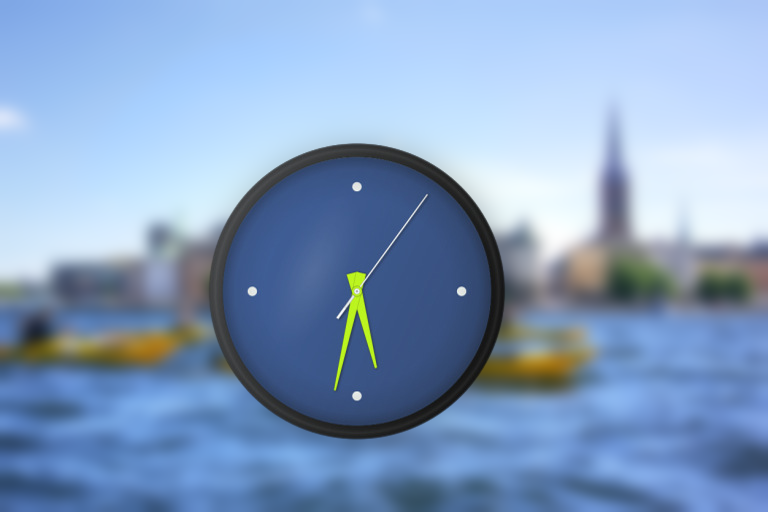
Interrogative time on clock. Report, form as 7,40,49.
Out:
5,32,06
